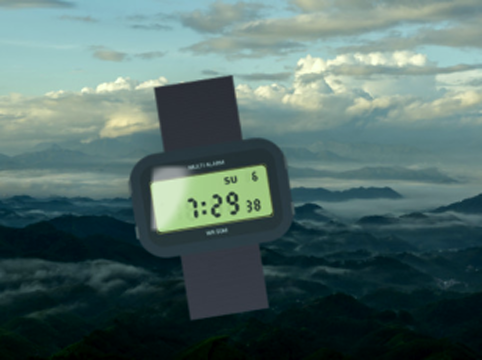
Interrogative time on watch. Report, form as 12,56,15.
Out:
7,29,38
